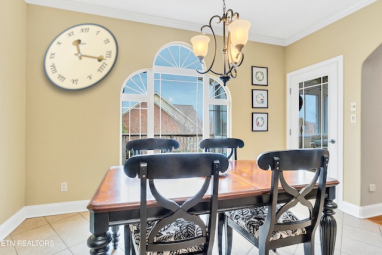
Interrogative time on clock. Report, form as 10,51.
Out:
11,17
